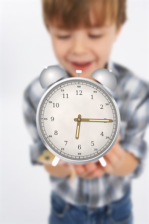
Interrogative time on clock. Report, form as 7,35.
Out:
6,15
